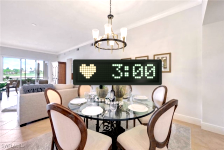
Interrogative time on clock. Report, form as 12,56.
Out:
3,00
